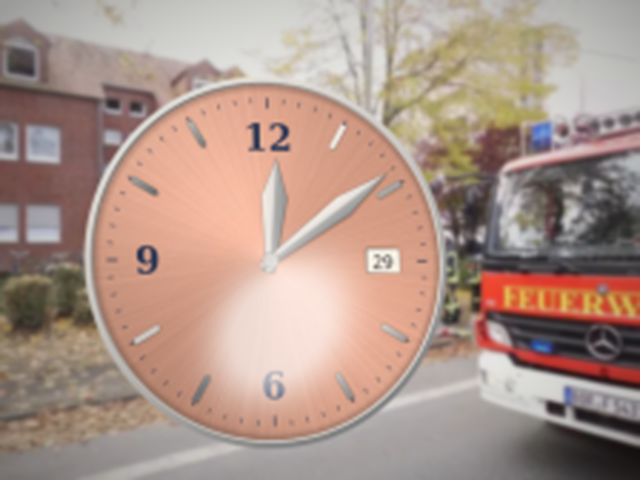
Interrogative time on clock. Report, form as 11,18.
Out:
12,09
